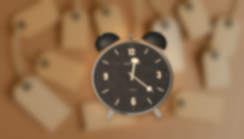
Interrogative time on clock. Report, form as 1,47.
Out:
12,22
